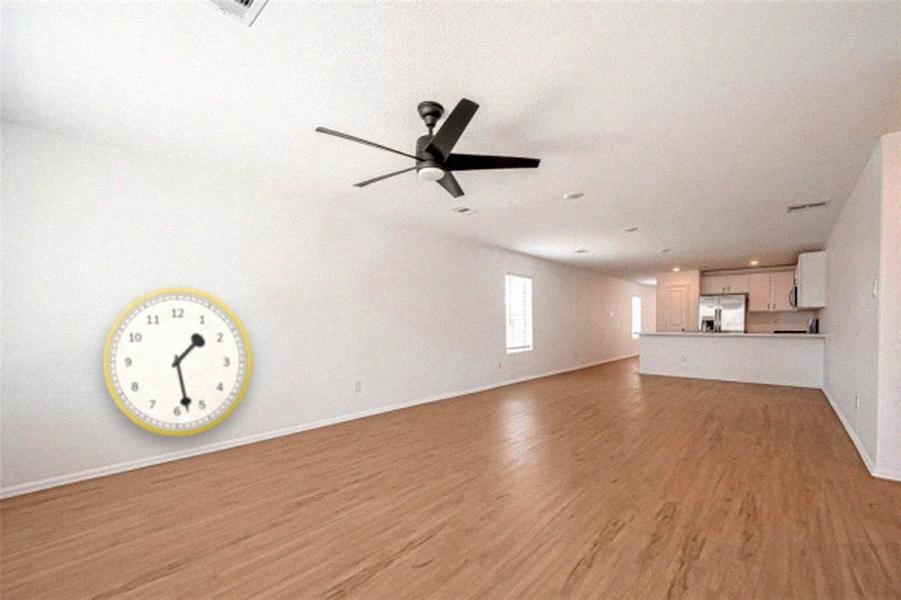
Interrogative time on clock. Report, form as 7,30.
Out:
1,28
